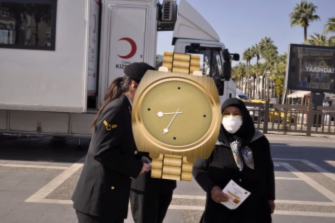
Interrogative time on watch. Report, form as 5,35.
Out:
8,34
